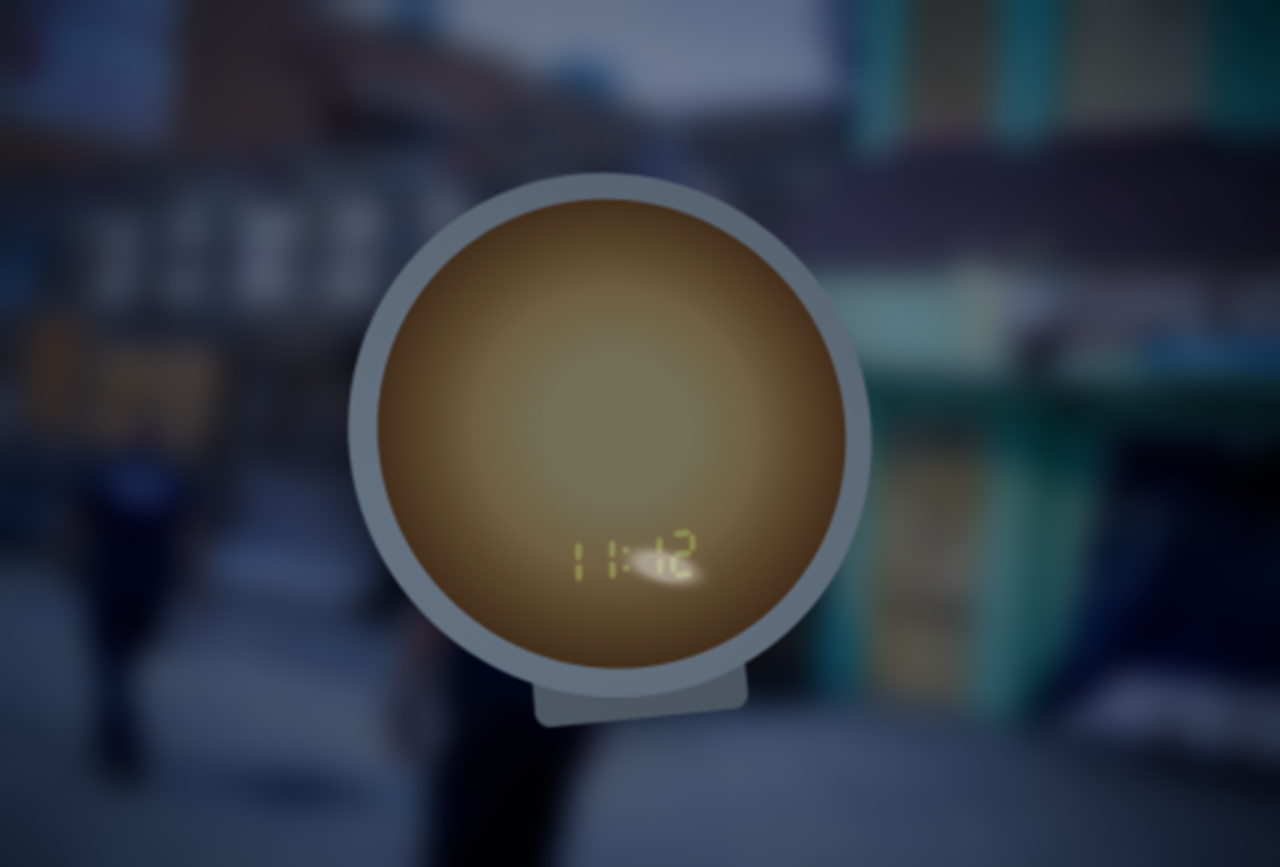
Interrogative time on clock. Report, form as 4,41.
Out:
11,12
